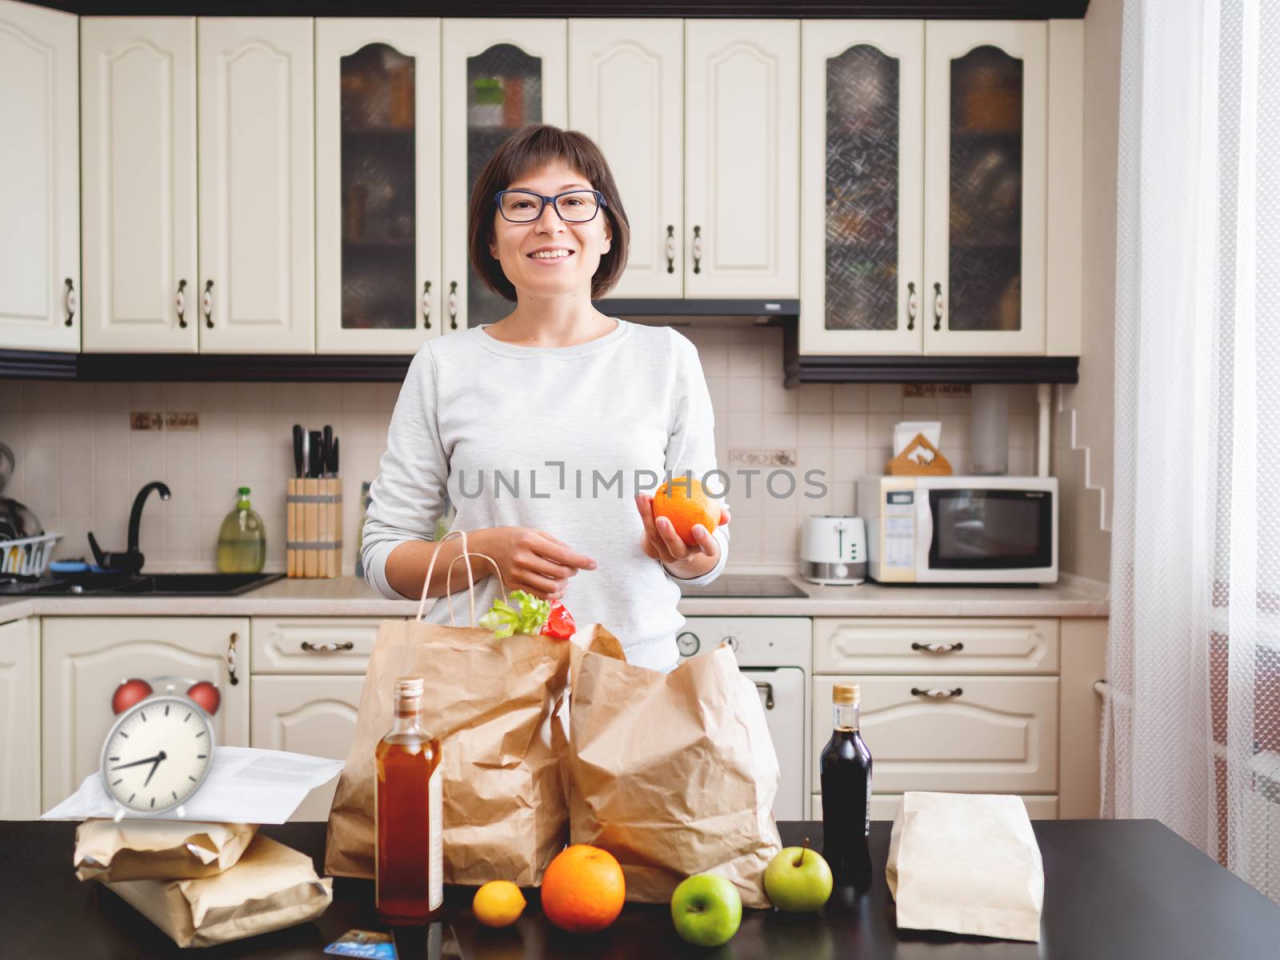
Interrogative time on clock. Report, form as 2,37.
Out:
6,43
